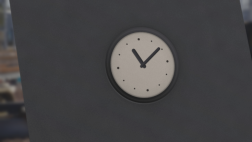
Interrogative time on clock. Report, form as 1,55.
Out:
11,09
